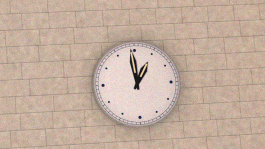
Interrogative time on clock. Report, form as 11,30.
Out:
12,59
